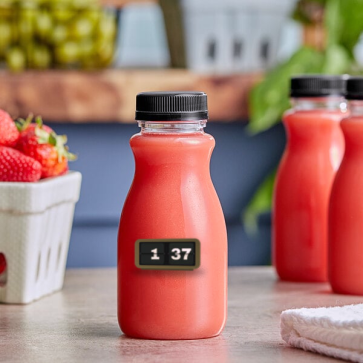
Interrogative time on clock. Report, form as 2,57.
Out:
1,37
